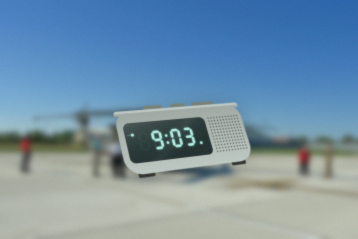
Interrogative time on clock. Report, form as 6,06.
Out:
9,03
